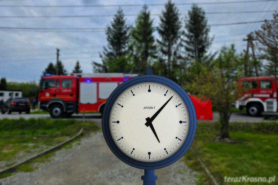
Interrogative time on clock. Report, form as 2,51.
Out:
5,07
